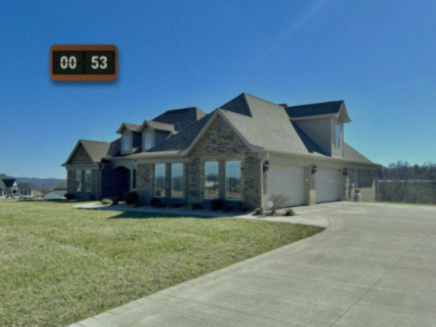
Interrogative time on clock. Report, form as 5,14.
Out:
0,53
